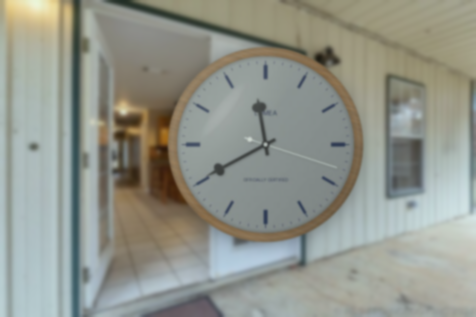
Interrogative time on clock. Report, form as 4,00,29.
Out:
11,40,18
